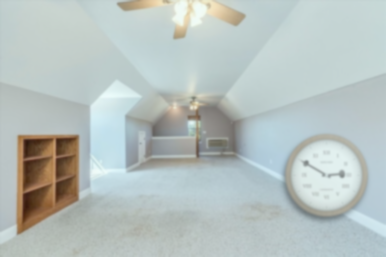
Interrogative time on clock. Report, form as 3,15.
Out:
2,50
